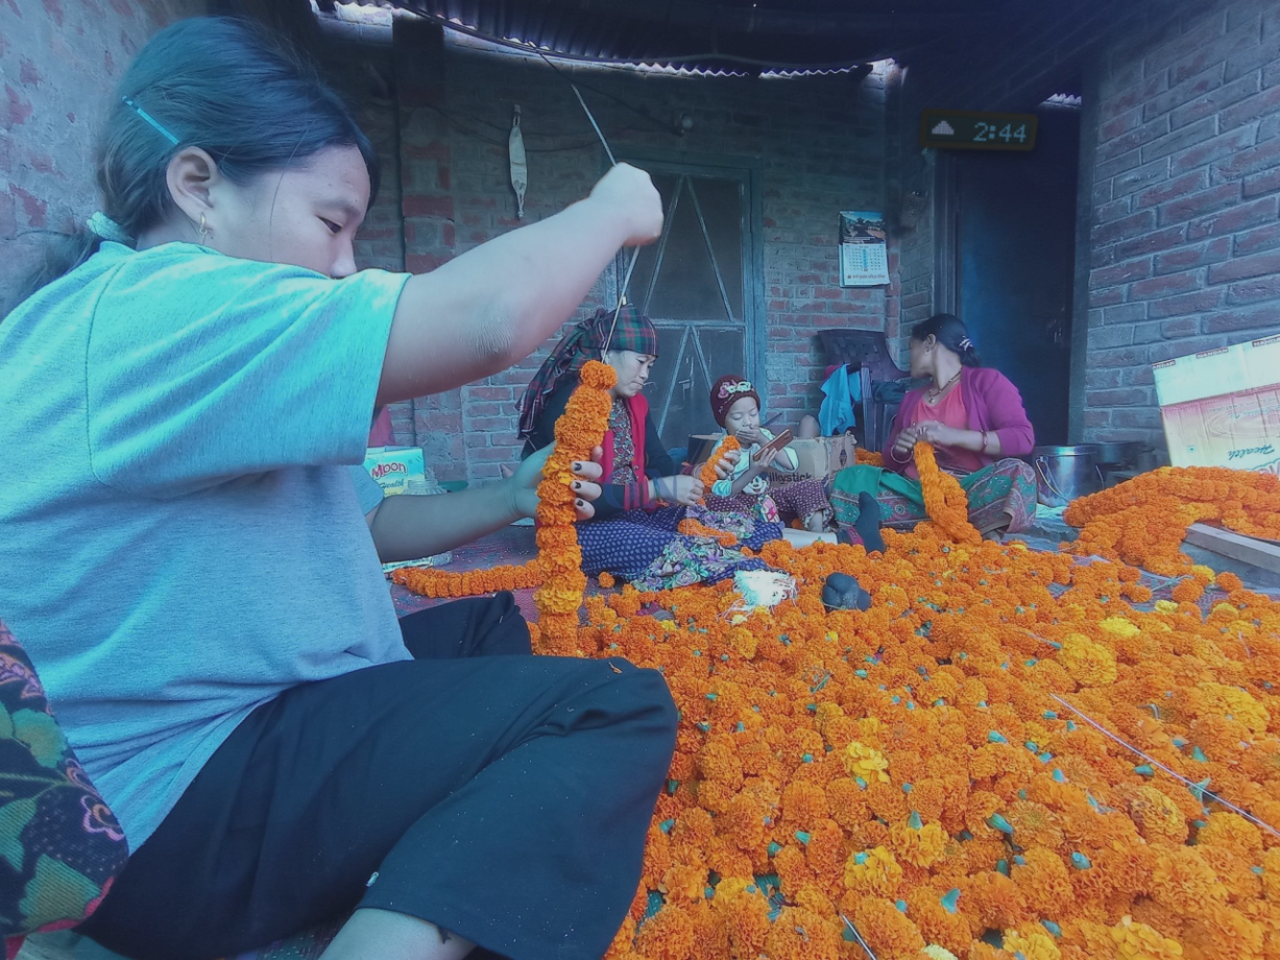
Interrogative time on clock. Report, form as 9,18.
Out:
2,44
